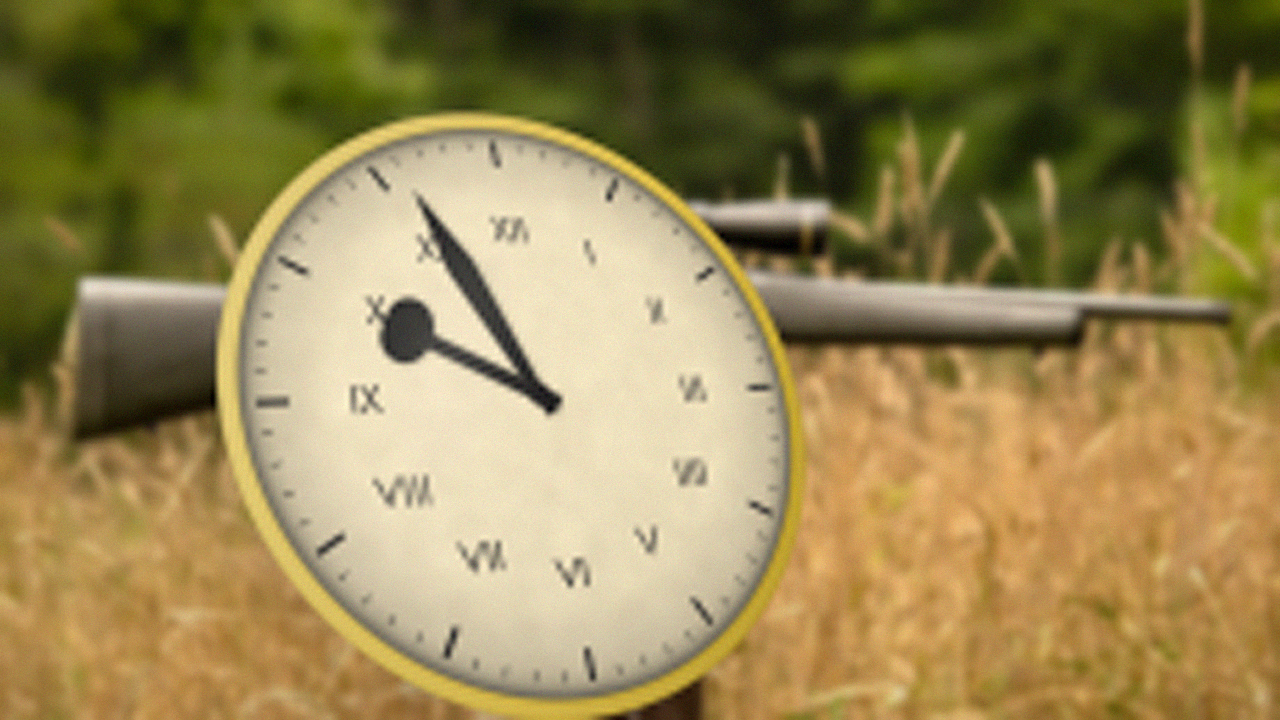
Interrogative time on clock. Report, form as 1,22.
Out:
9,56
